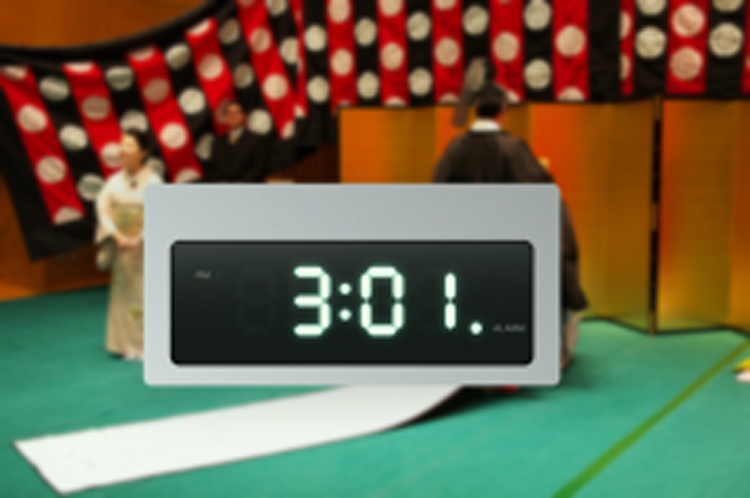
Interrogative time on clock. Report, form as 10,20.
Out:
3,01
